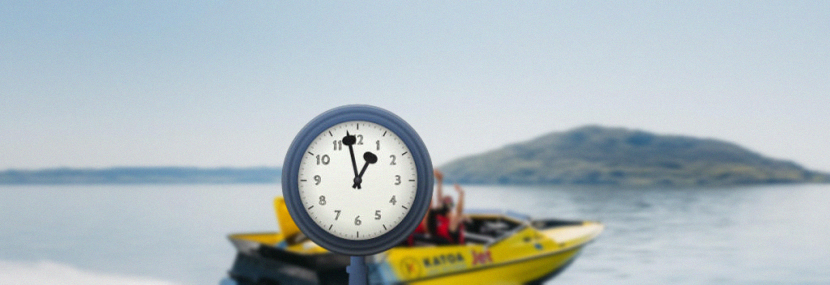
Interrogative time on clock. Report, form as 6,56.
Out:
12,58
